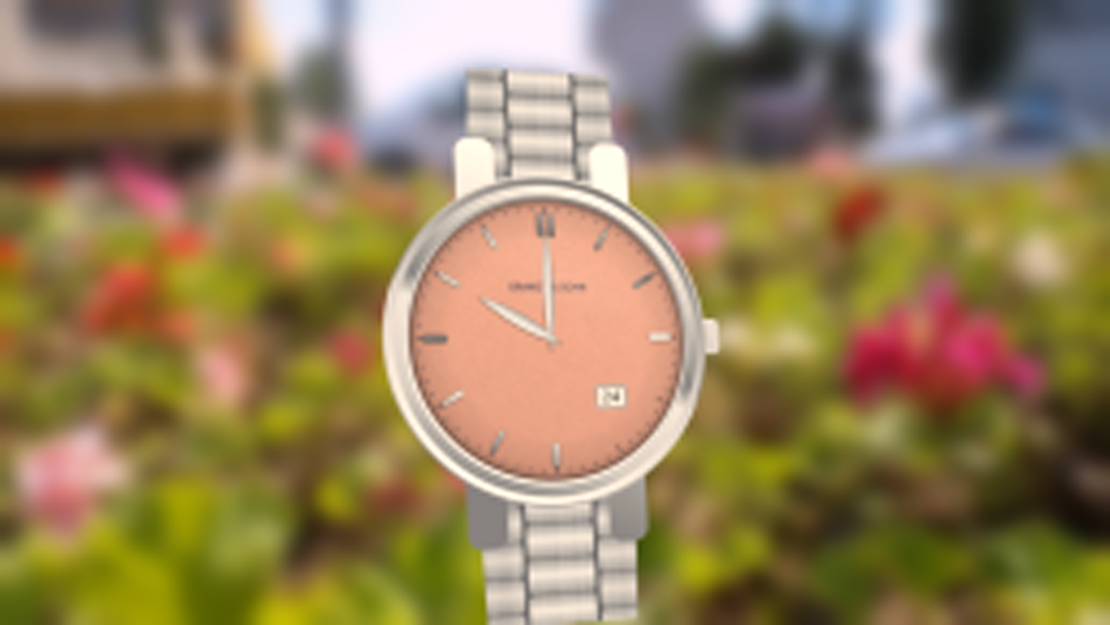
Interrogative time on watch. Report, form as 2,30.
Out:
10,00
